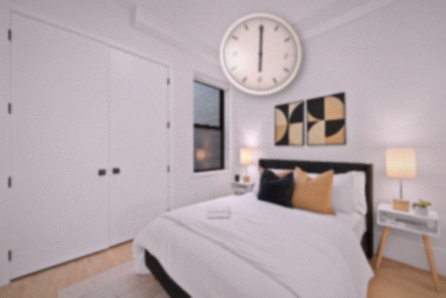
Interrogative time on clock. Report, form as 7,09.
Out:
6,00
